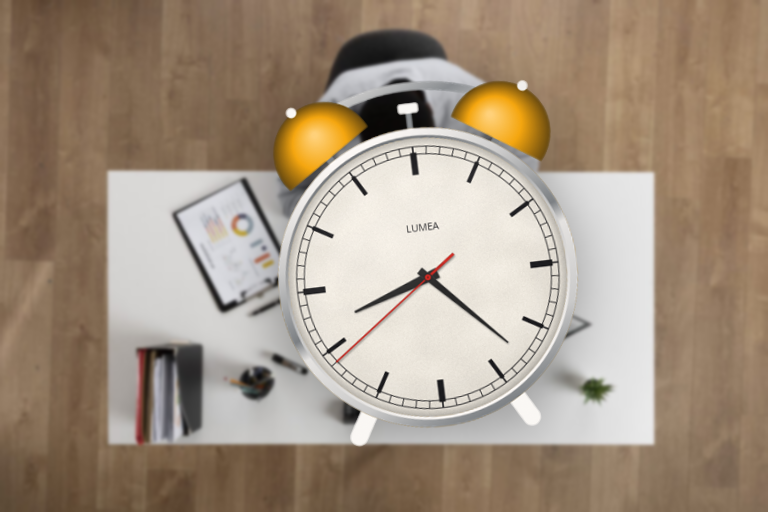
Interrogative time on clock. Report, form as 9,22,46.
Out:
8,22,39
